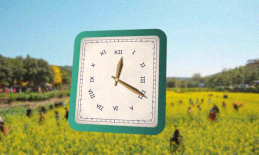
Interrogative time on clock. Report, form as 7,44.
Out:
12,20
